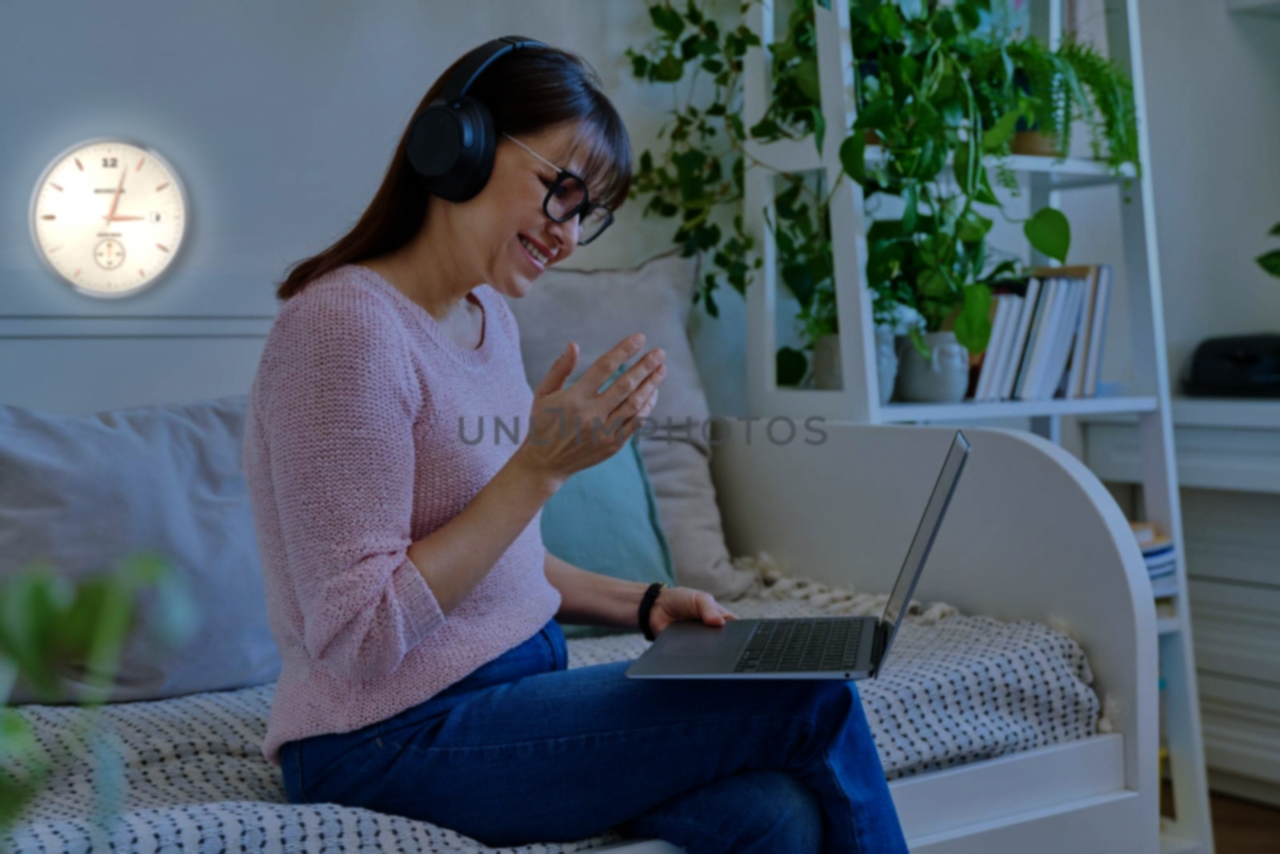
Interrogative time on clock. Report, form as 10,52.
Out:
3,03
